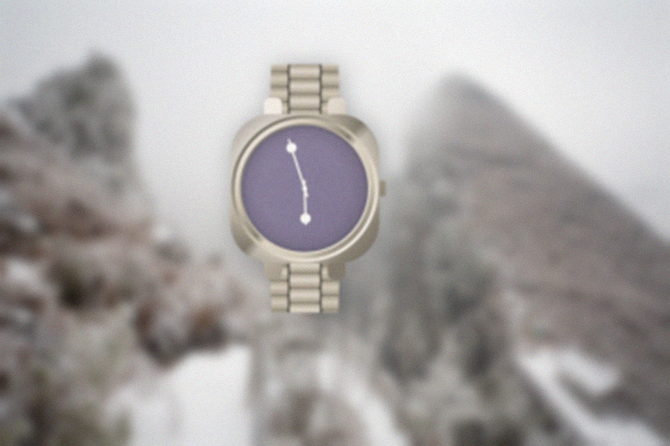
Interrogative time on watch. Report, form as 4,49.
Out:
5,57
